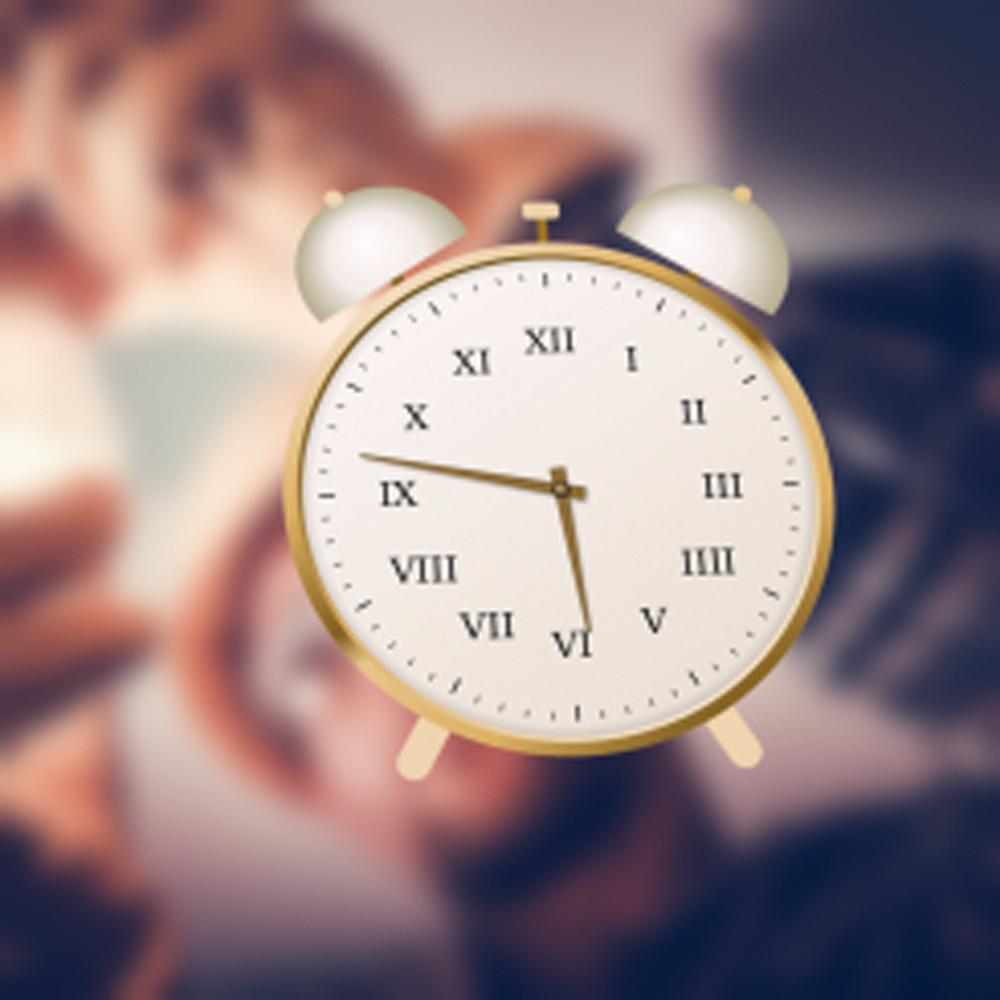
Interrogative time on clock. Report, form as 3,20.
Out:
5,47
